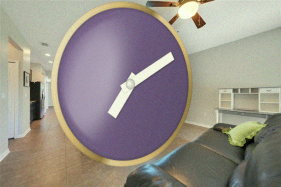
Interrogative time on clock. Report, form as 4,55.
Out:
7,10
